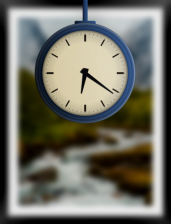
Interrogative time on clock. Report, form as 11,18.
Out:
6,21
